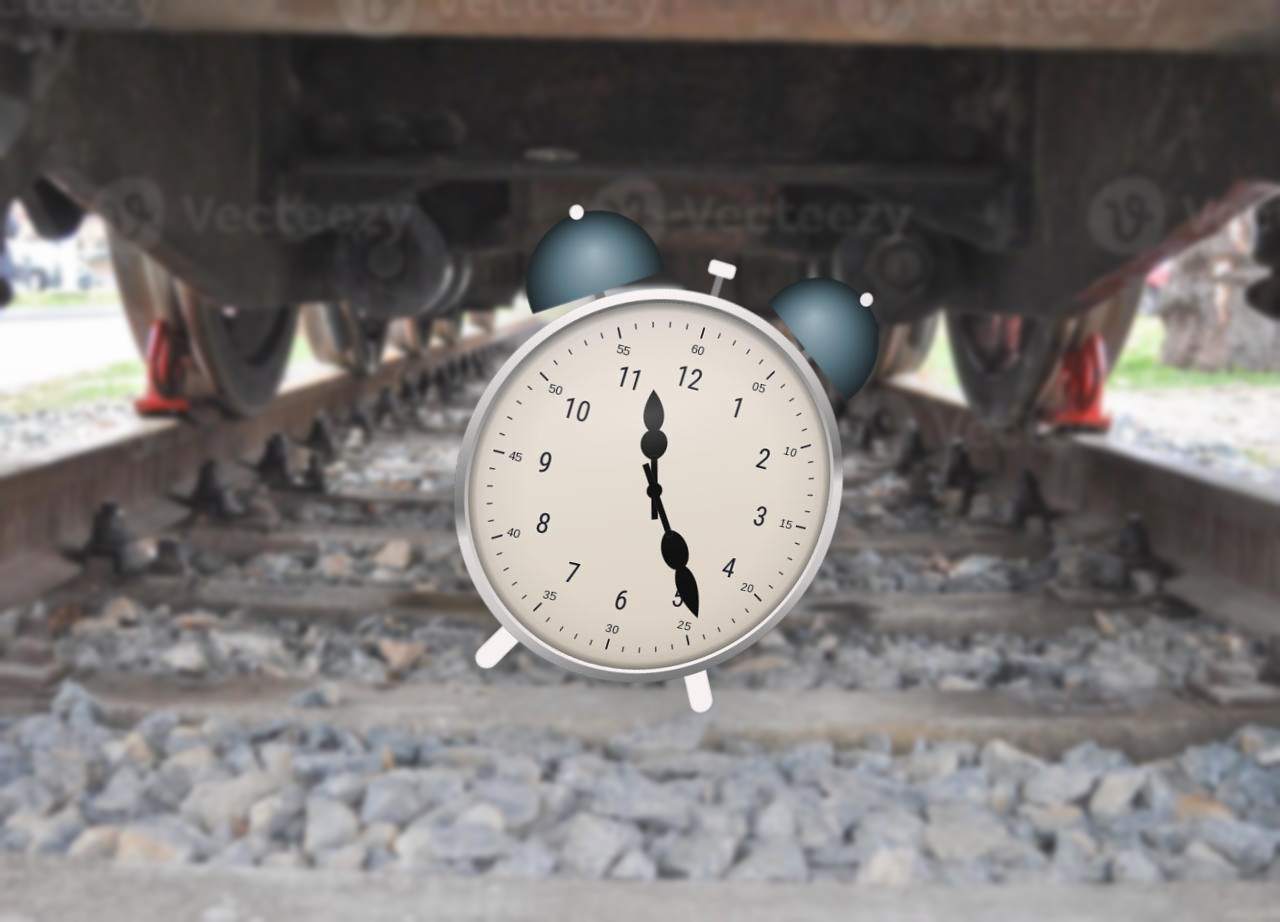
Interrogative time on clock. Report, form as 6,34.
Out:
11,24
